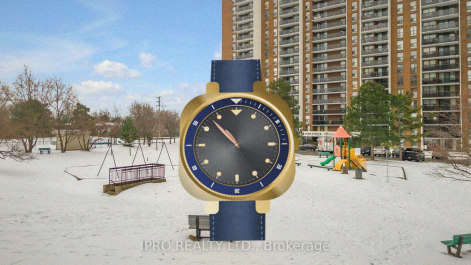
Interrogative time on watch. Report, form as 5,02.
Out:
10,53
